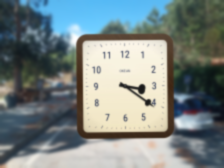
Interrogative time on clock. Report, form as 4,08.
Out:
3,21
